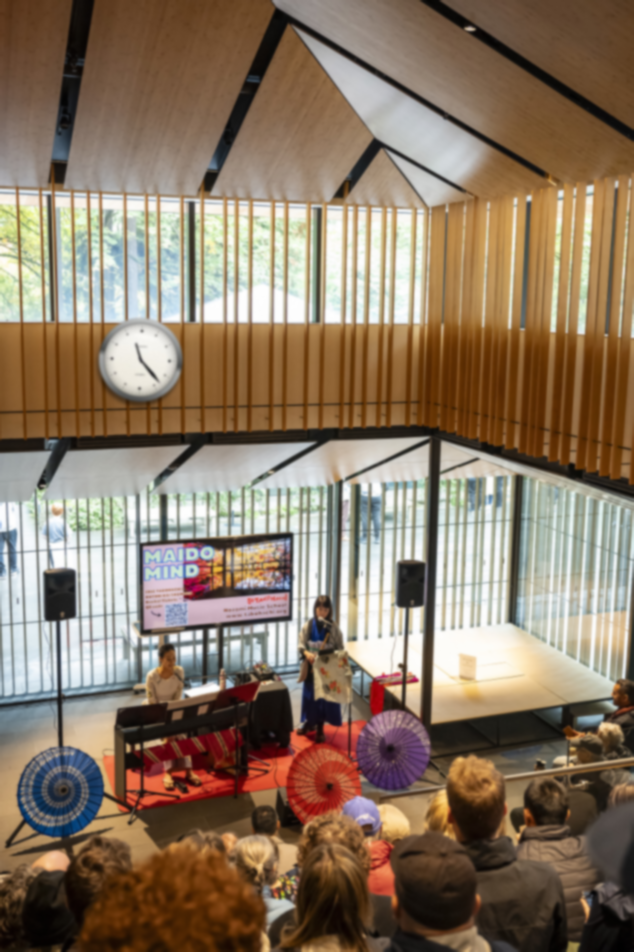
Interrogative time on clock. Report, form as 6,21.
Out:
11,23
